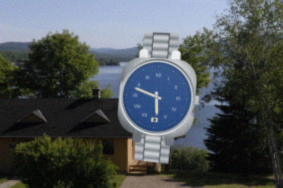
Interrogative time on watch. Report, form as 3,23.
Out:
5,48
